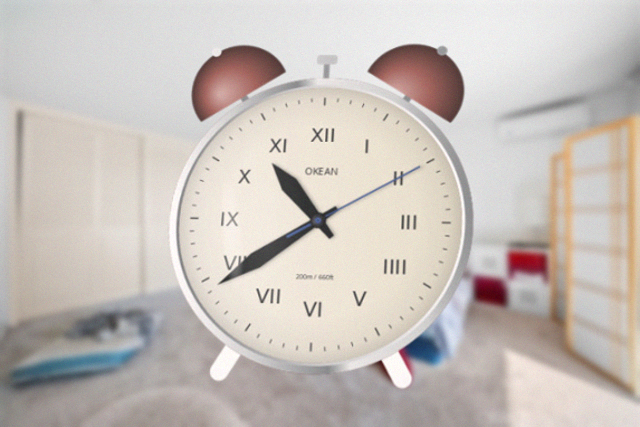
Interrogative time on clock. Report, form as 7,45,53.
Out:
10,39,10
